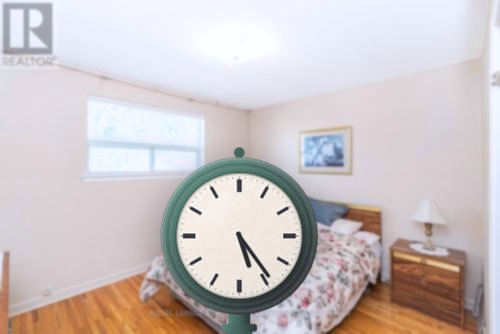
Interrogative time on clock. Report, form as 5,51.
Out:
5,24
